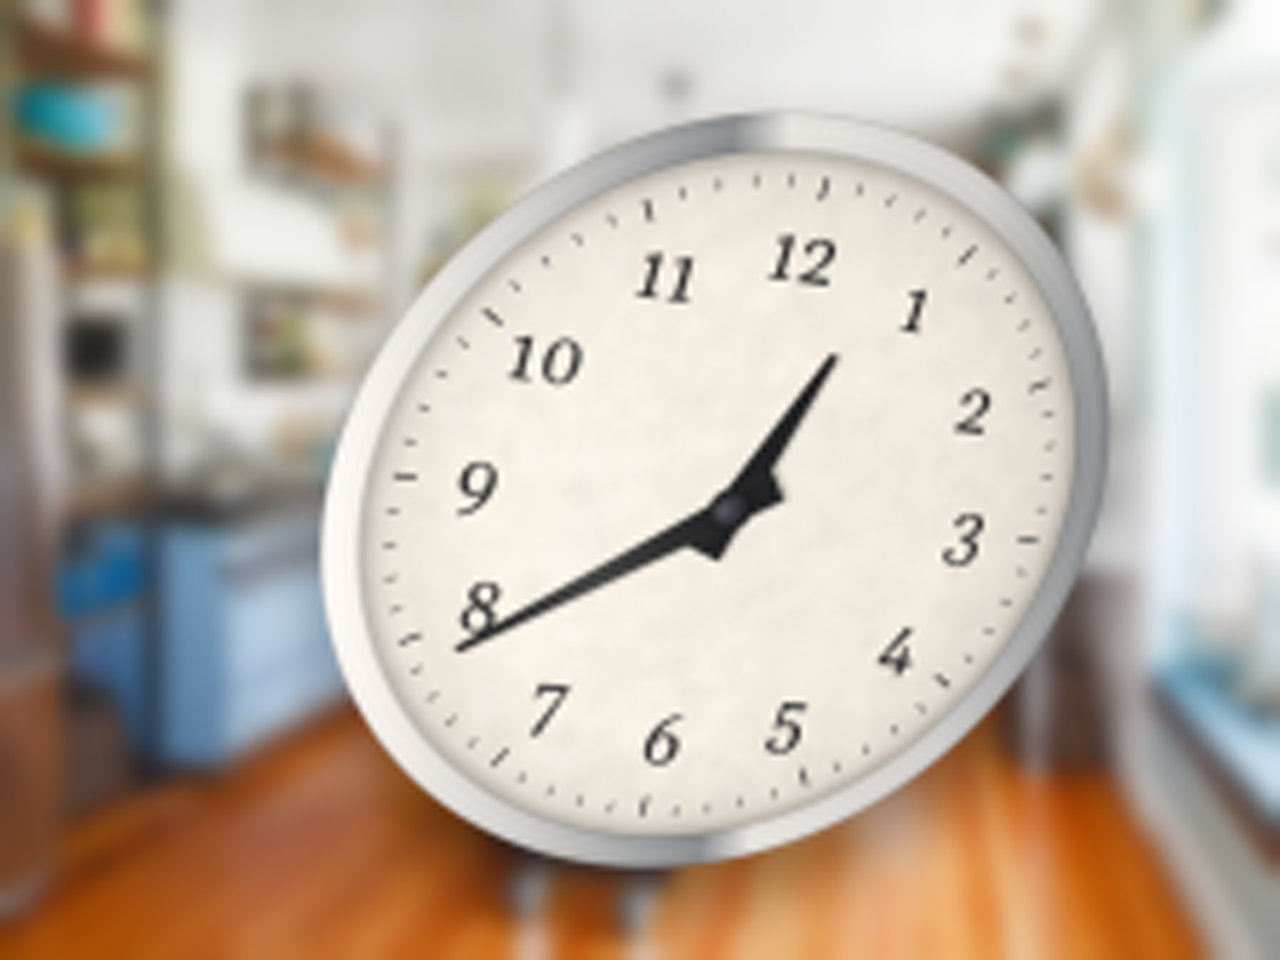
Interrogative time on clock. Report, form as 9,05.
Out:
12,39
